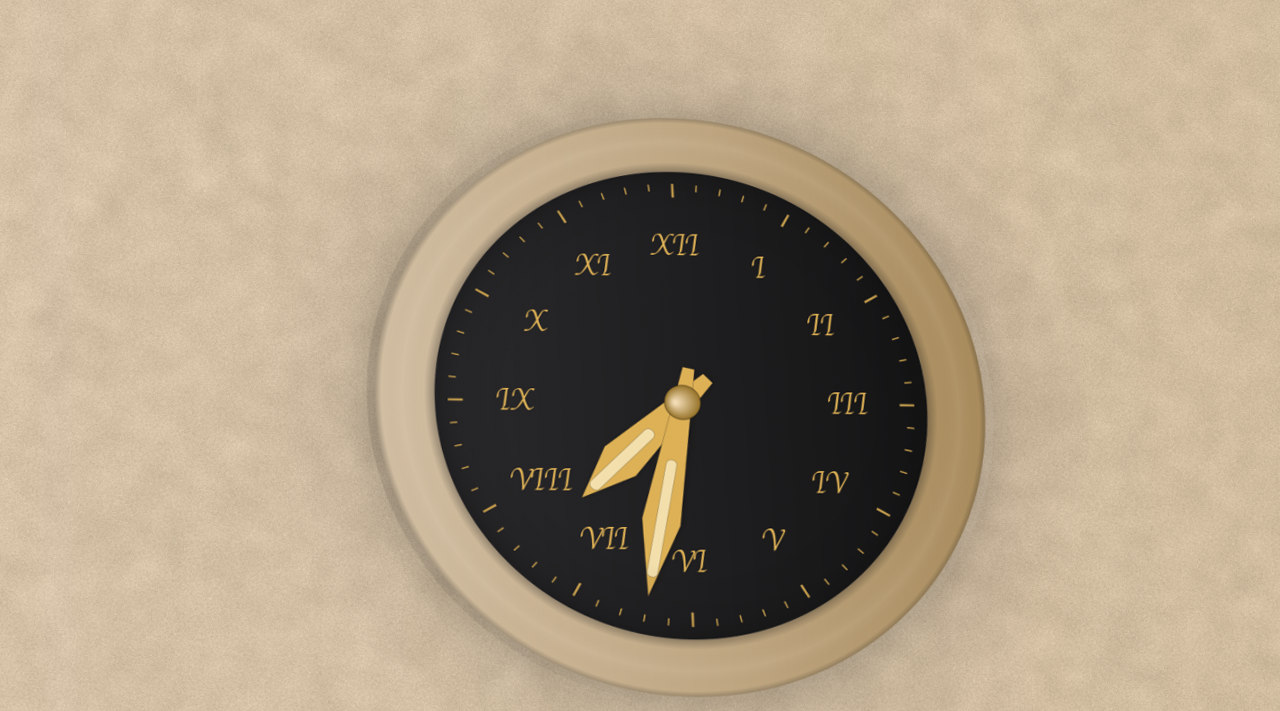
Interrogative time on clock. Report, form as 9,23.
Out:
7,32
